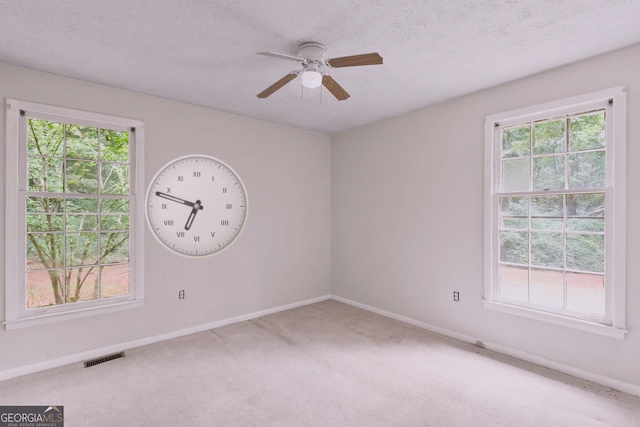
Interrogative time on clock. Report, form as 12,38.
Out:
6,48
